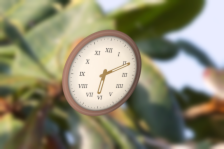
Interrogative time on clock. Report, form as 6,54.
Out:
6,11
